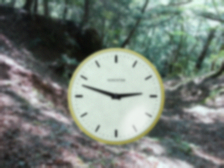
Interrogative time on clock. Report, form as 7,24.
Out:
2,48
